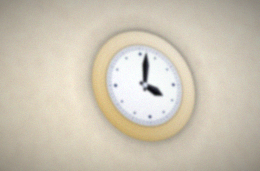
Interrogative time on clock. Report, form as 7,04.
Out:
4,02
